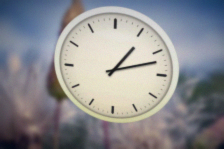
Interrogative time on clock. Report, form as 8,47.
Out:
1,12
